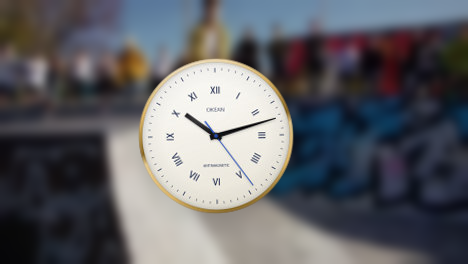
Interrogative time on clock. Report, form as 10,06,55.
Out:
10,12,24
